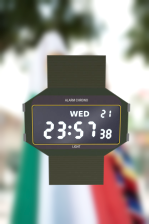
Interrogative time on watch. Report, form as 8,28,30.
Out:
23,57,38
